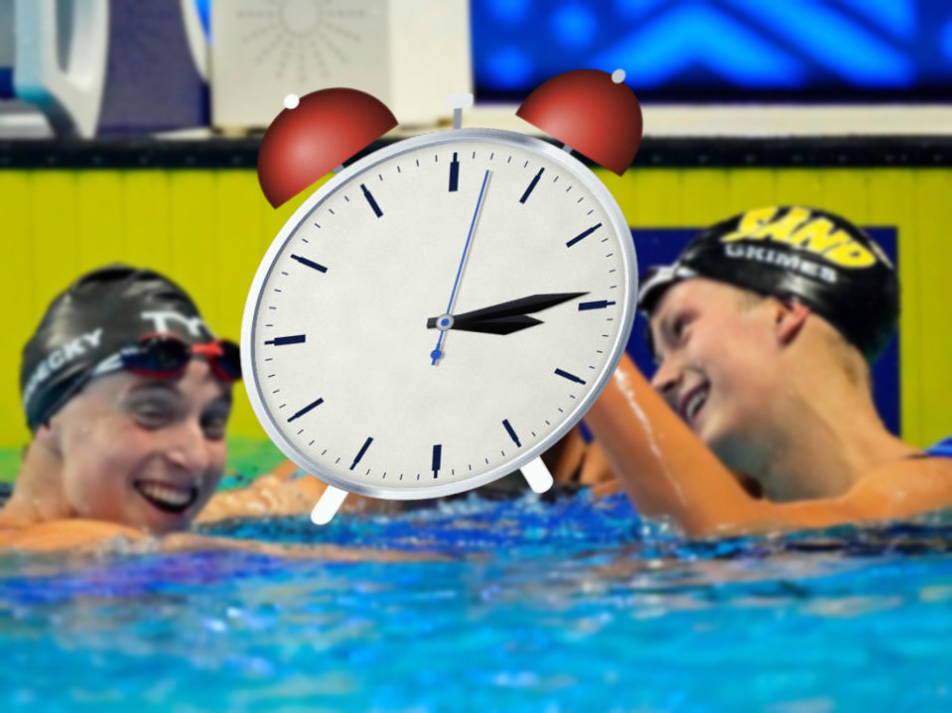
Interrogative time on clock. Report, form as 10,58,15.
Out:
3,14,02
